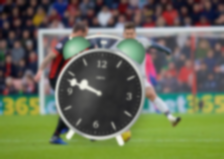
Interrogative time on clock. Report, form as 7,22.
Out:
9,48
